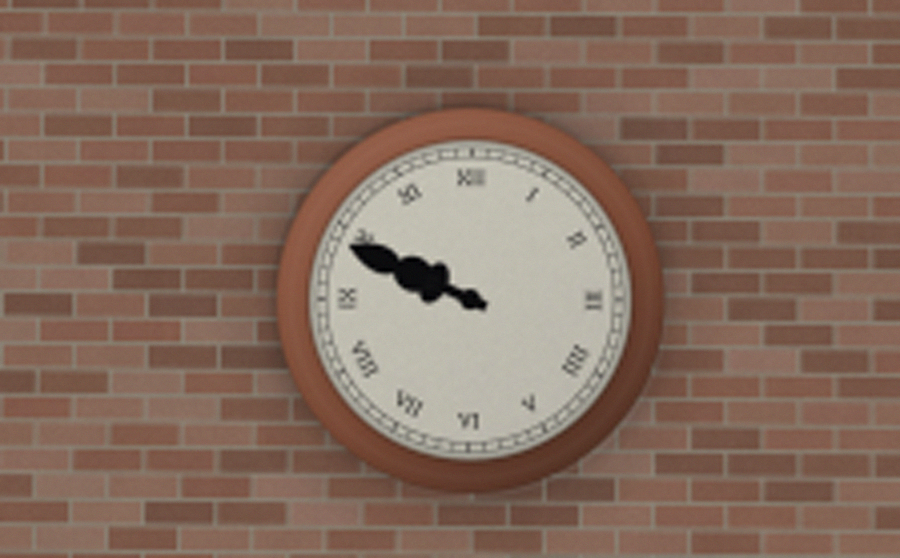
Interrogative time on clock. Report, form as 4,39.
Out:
9,49
